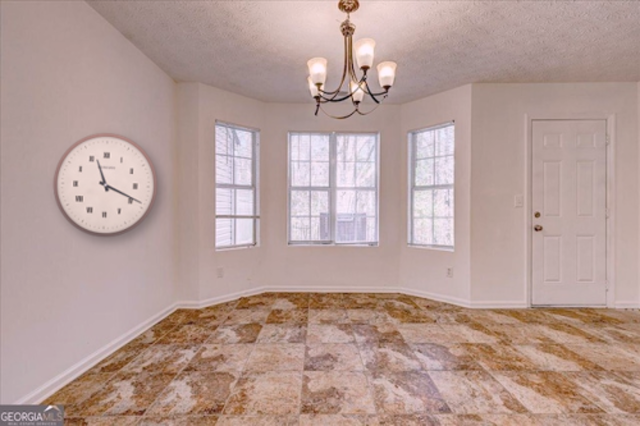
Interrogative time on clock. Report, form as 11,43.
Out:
11,19
